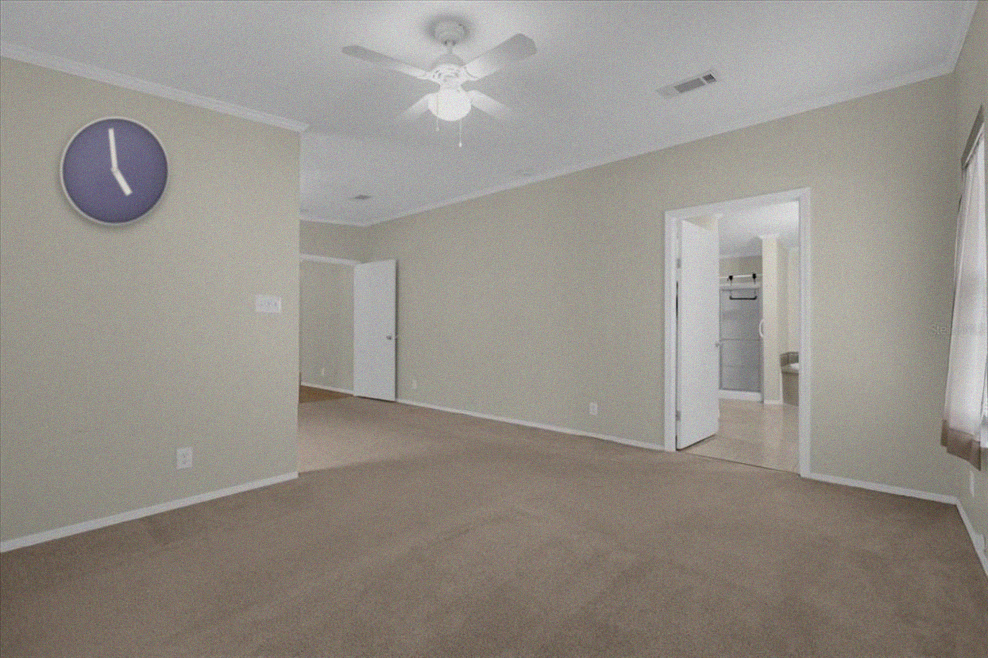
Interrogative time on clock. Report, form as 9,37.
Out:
4,59
